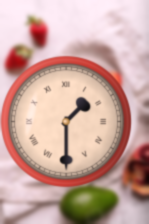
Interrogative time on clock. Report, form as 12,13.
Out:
1,30
